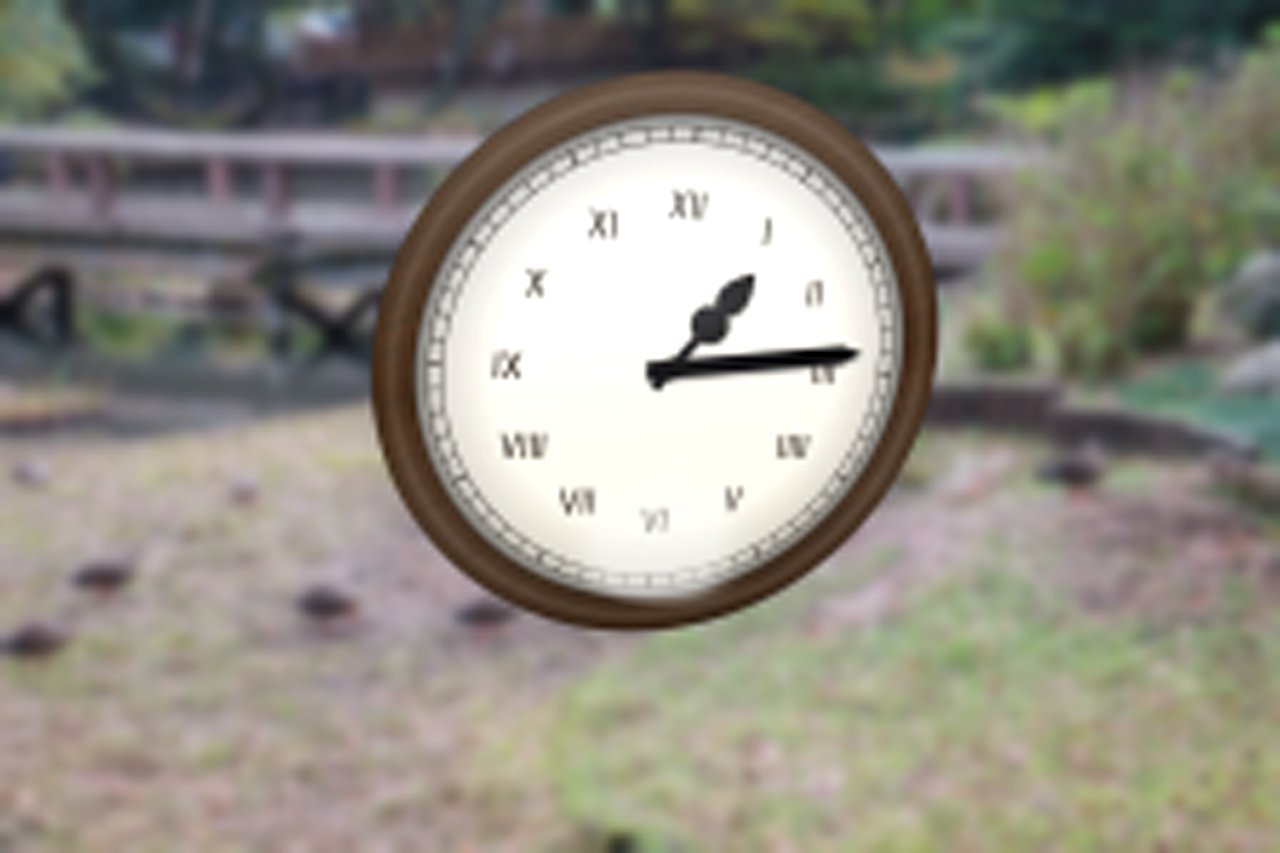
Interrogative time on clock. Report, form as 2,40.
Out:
1,14
